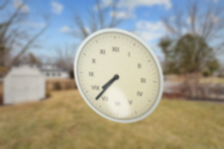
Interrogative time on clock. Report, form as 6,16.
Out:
7,37
